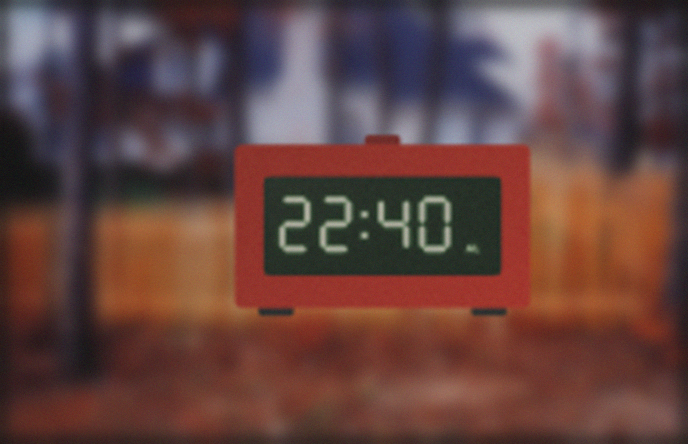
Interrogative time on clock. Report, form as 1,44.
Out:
22,40
